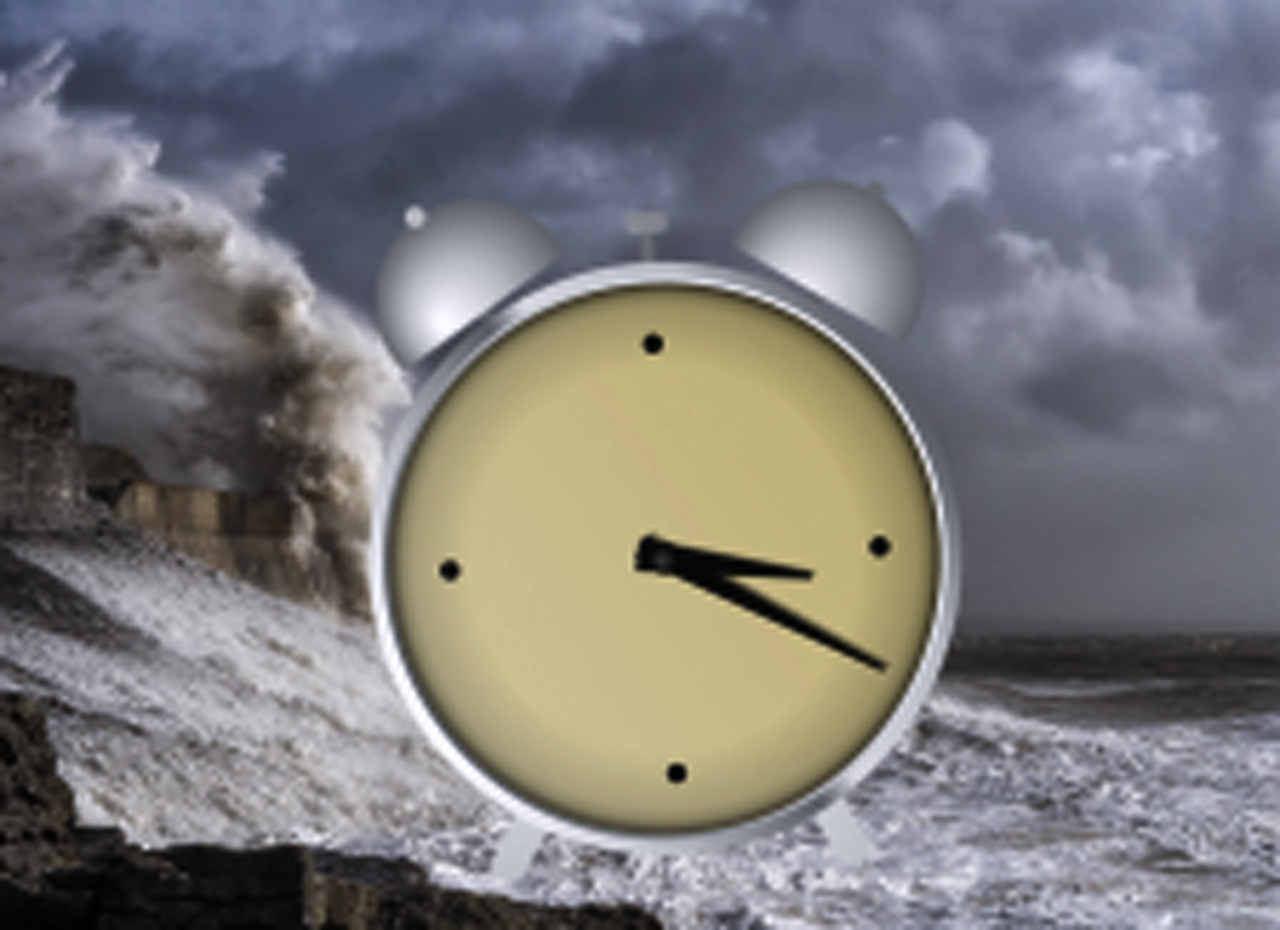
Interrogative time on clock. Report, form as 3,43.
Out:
3,20
